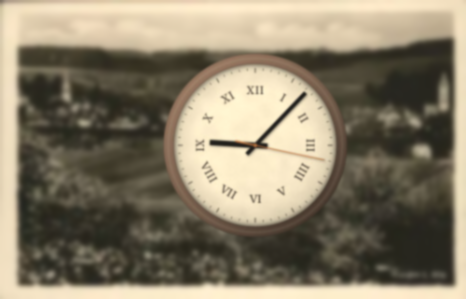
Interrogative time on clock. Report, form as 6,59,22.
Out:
9,07,17
